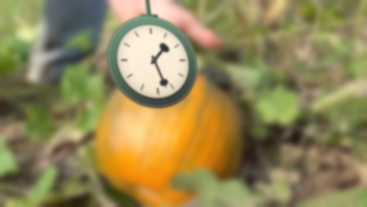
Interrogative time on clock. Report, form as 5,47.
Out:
1,27
